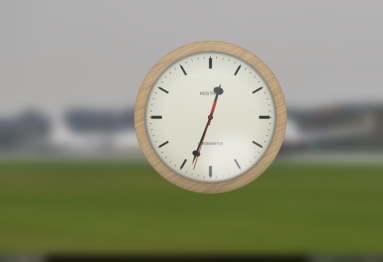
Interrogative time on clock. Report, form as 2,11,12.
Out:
12,33,33
